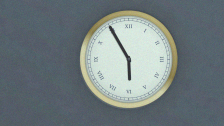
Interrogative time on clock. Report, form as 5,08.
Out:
5,55
